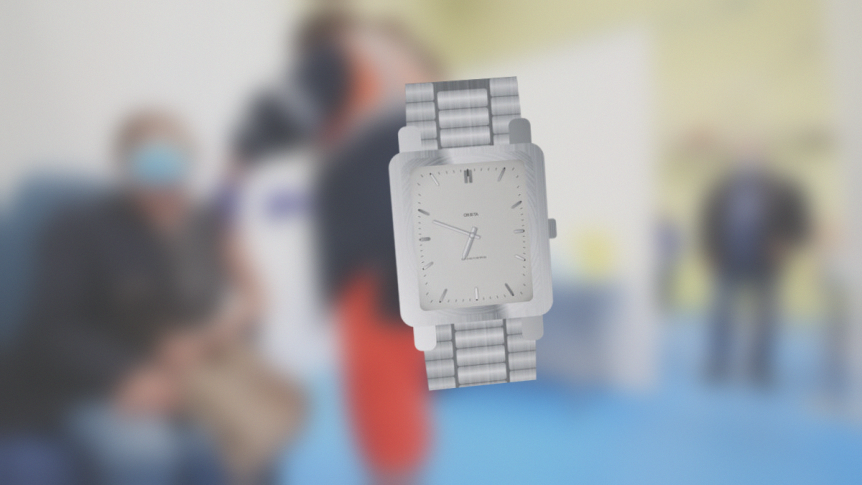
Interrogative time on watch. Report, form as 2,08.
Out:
6,49
